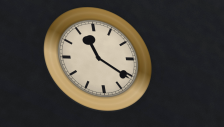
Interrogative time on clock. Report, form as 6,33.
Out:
11,21
